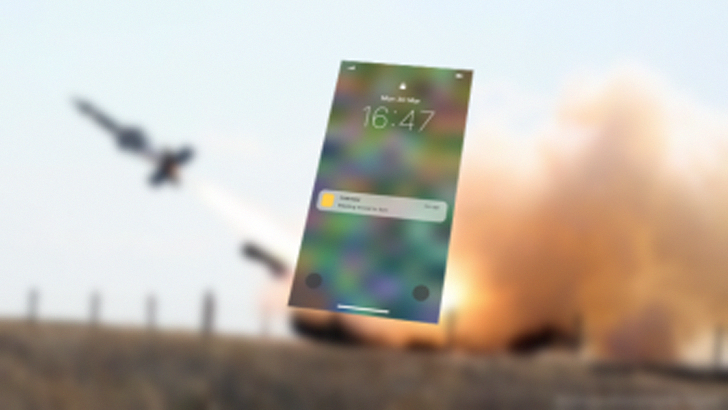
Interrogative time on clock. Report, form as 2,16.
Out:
16,47
